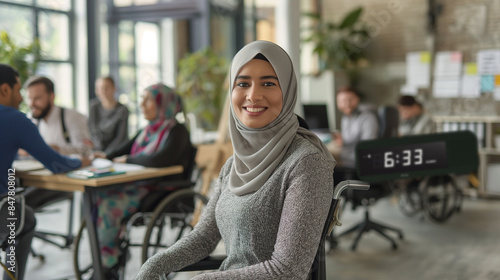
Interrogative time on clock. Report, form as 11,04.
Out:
6,33
